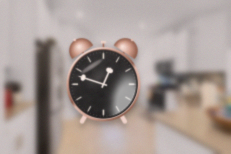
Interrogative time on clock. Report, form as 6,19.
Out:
12,48
